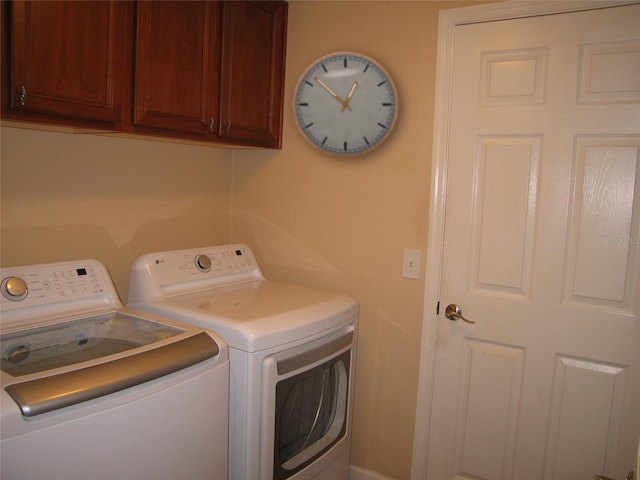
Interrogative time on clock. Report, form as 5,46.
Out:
12,52
